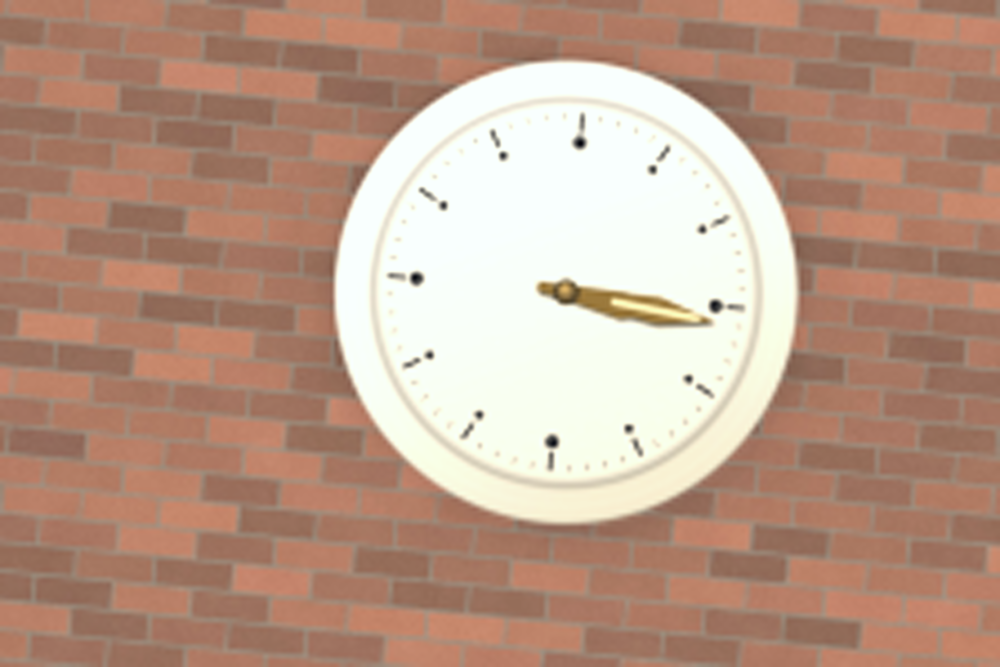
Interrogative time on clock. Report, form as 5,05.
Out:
3,16
